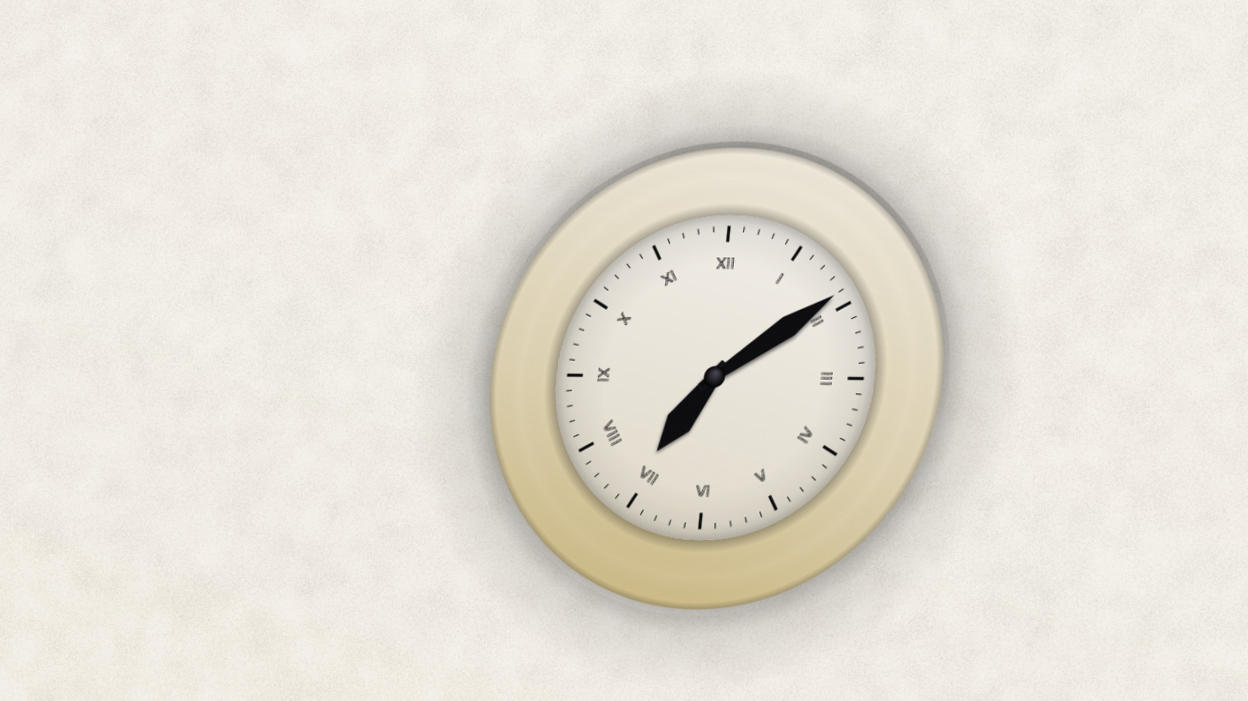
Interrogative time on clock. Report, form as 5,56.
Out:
7,09
